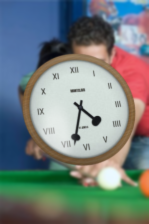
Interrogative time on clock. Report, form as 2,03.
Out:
4,33
